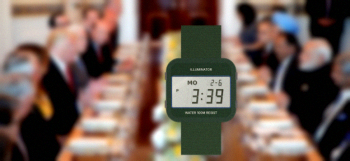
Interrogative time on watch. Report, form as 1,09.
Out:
3,39
